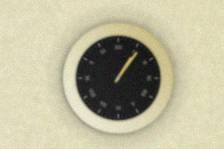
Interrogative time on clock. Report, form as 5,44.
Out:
1,06
